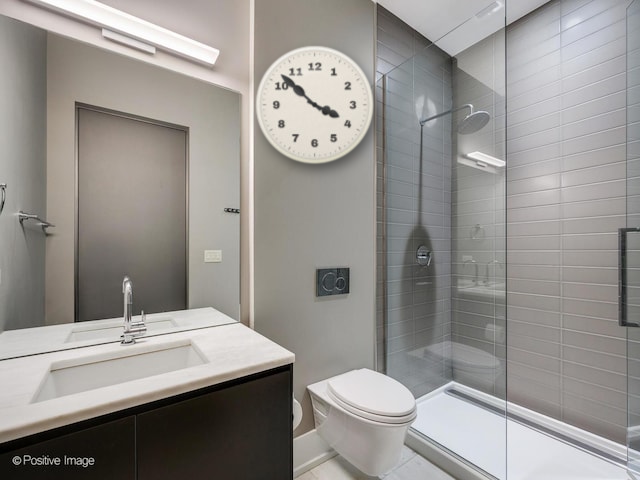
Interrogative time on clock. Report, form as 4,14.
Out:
3,52
